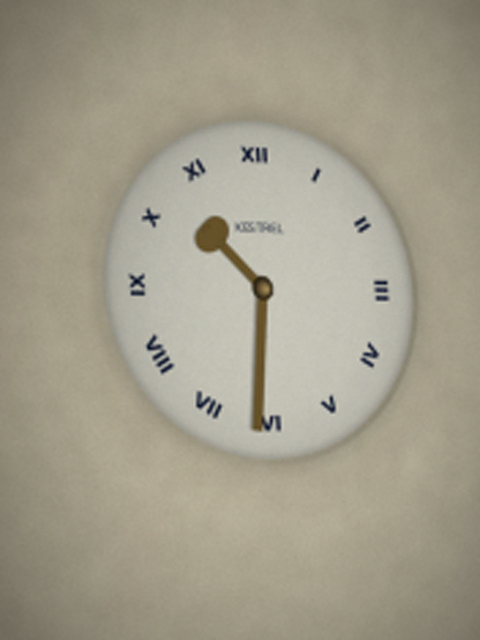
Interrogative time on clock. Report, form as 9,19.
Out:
10,31
